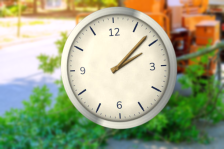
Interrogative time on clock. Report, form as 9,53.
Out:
2,08
